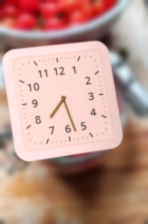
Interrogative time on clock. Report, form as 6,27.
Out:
7,28
